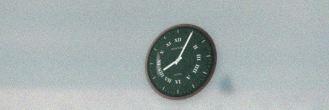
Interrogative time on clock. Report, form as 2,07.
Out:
8,05
